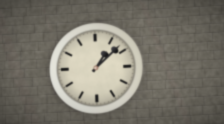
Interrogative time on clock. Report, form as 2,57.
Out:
1,08
